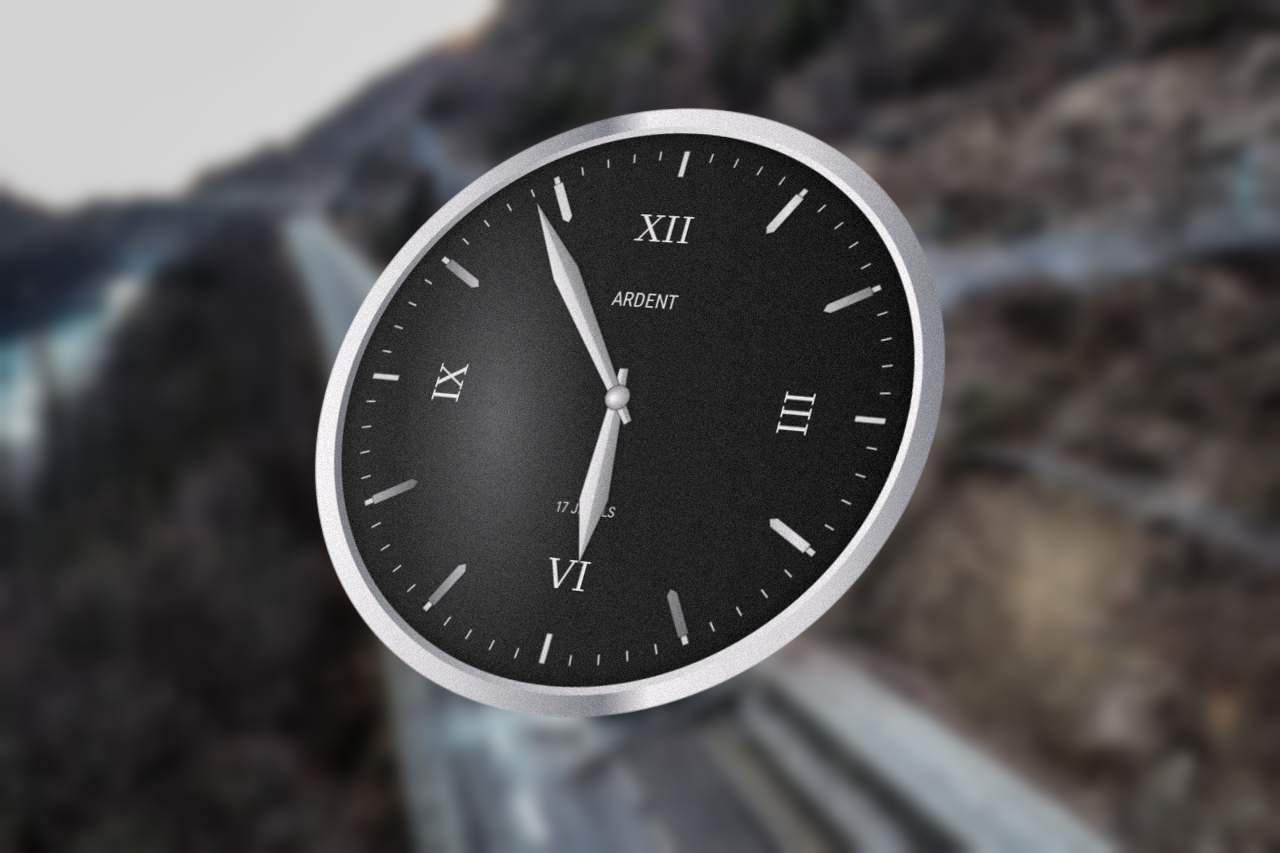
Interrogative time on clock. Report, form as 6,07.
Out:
5,54
